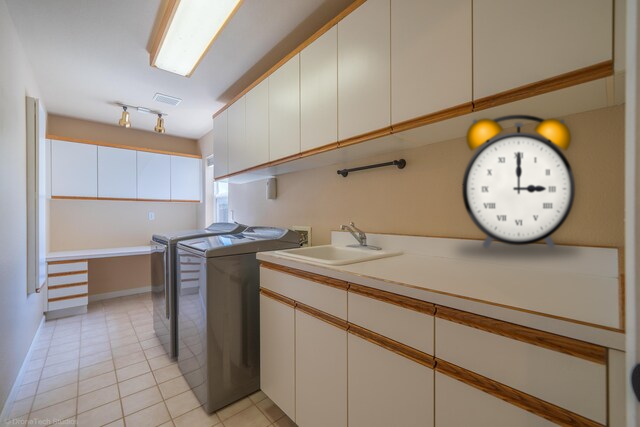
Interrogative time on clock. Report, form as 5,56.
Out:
3,00
